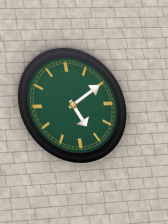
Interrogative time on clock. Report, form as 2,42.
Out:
5,10
